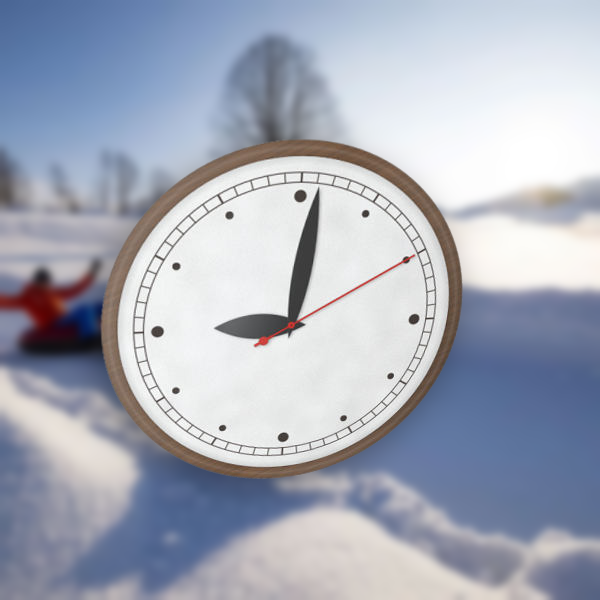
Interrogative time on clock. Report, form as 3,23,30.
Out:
9,01,10
